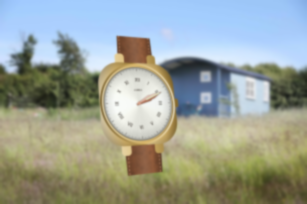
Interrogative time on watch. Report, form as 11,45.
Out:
2,11
